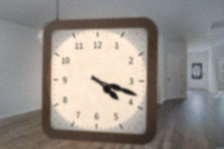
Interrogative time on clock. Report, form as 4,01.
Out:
4,18
